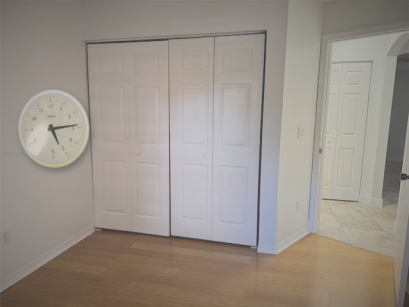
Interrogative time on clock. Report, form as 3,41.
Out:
5,14
